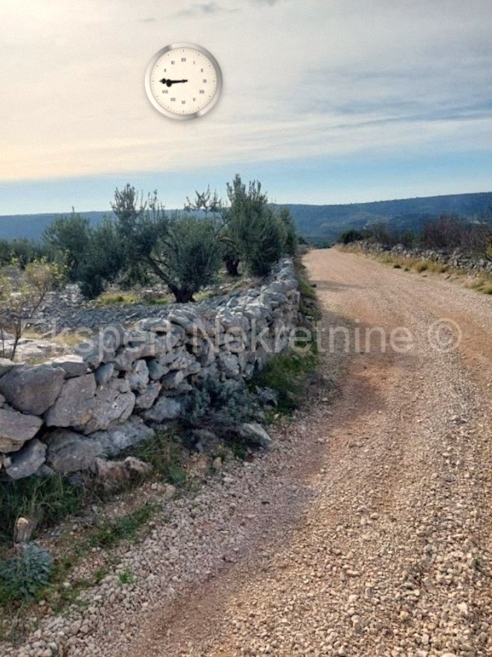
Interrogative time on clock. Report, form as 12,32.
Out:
8,45
